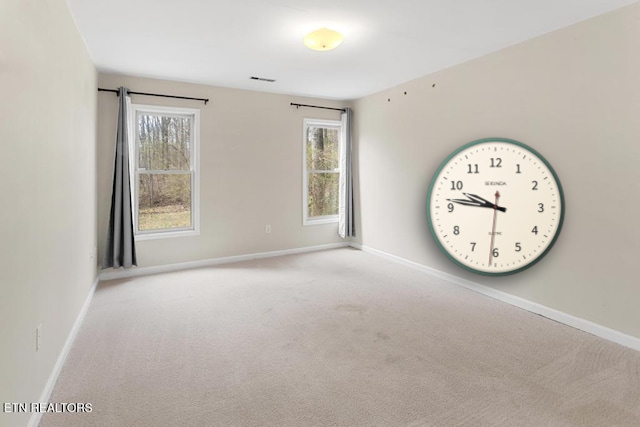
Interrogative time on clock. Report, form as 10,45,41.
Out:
9,46,31
